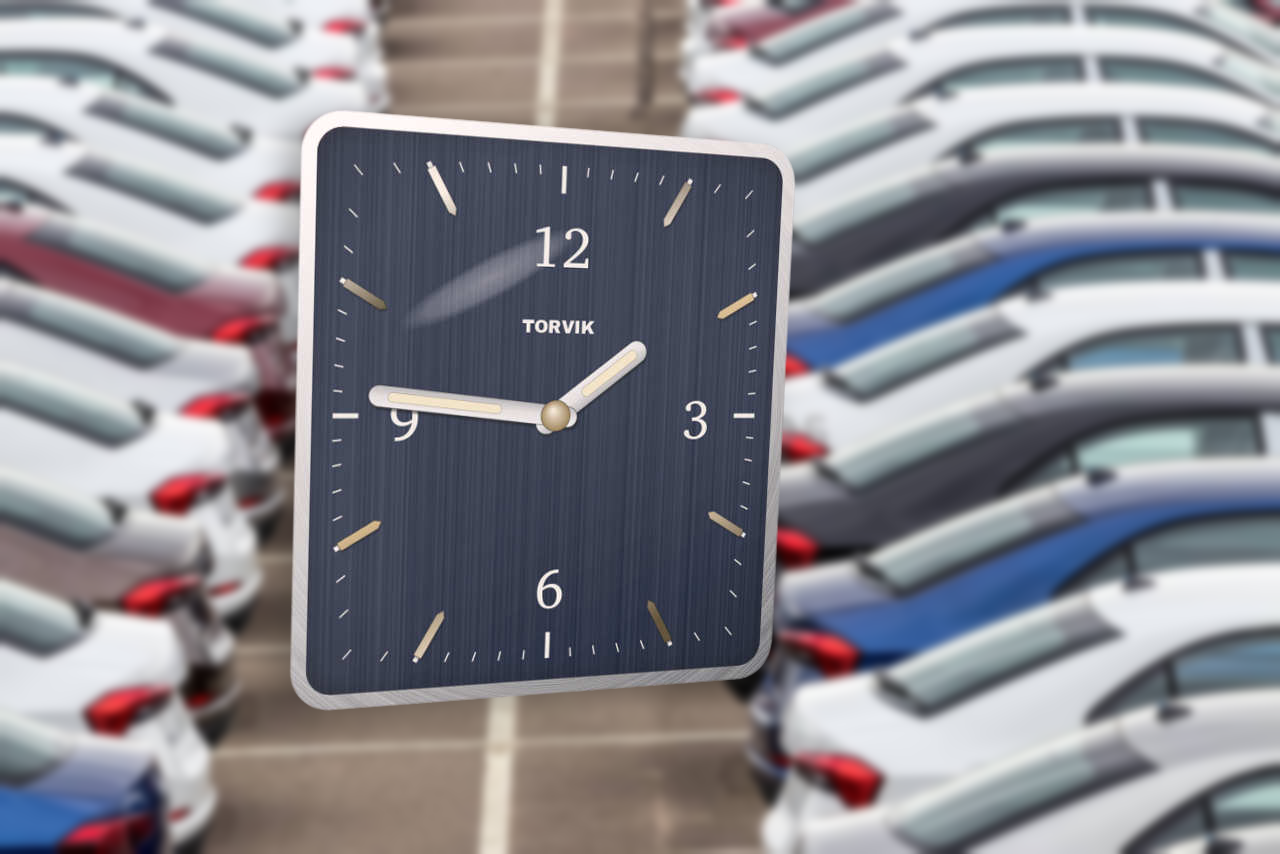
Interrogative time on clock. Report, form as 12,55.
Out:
1,46
